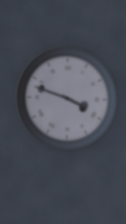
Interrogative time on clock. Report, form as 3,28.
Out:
3,48
